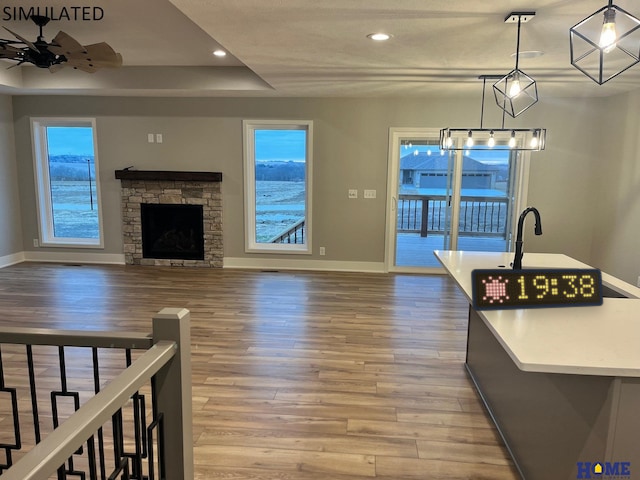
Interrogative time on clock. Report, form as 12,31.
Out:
19,38
